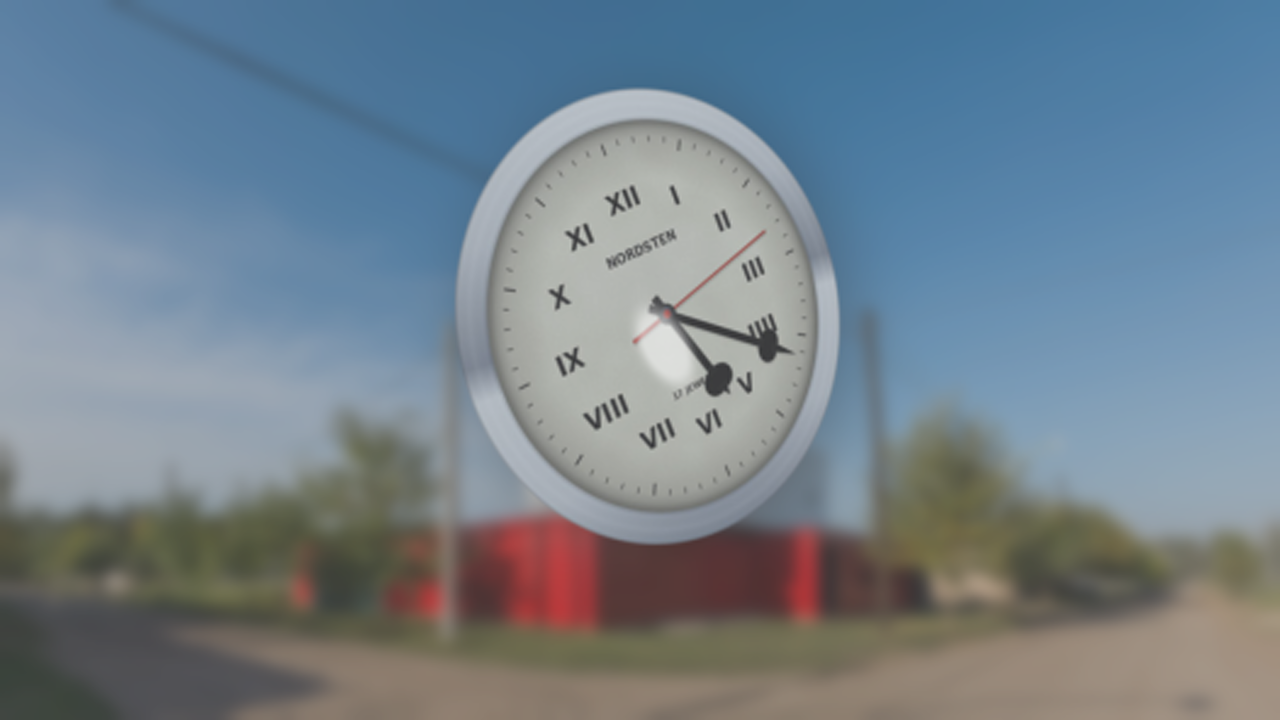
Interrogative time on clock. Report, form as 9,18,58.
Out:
5,21,13
